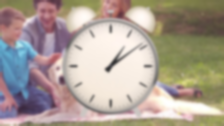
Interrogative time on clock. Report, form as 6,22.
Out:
1,09
